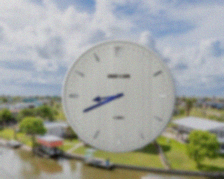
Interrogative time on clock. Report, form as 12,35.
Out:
8,41
